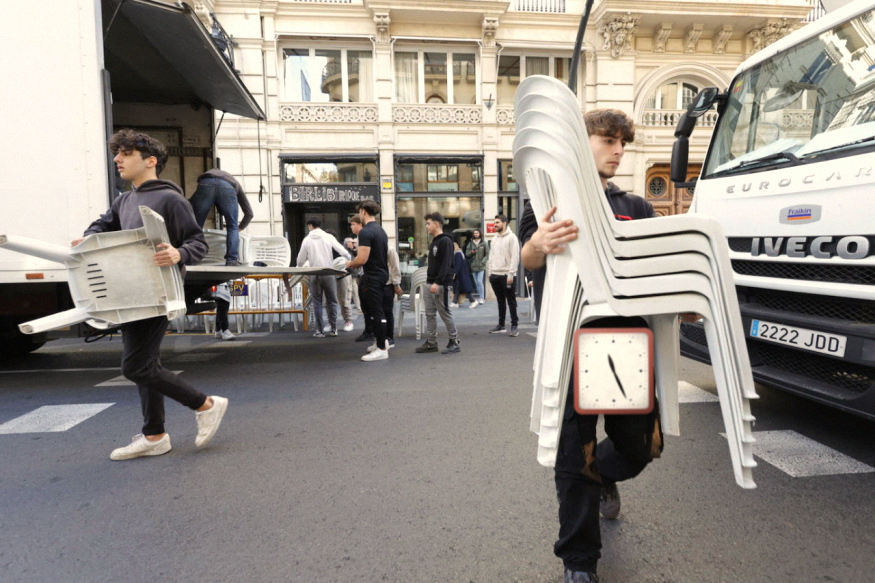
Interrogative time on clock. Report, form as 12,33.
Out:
11,26
